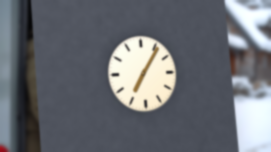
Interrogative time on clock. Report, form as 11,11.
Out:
7,06
